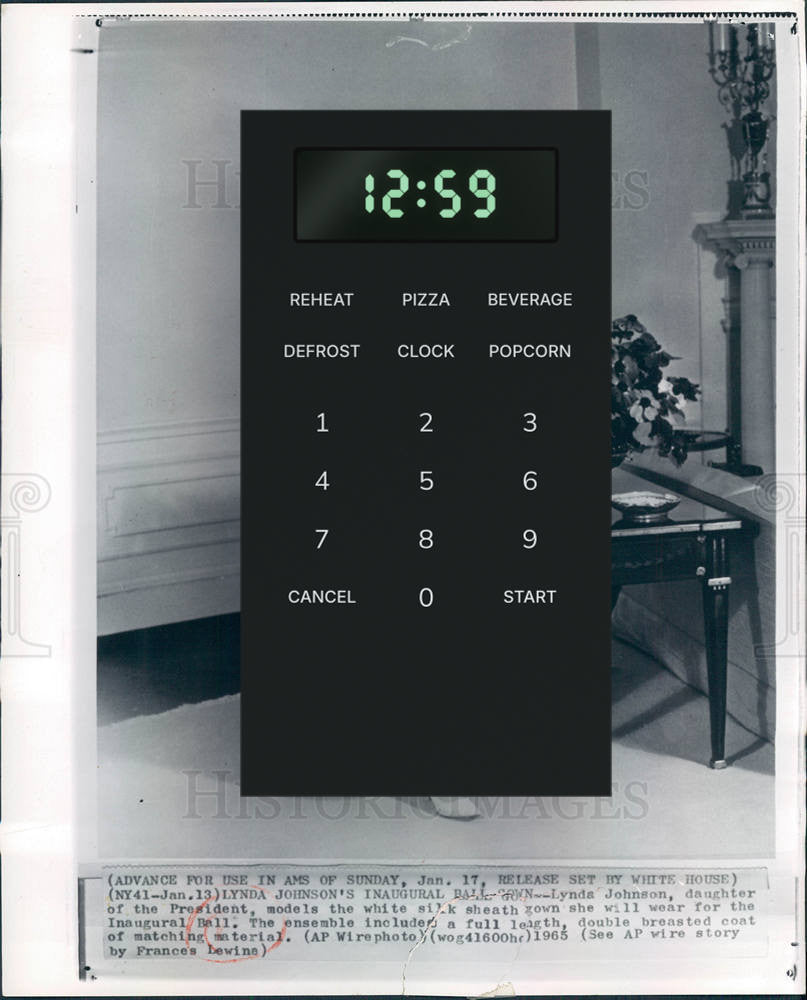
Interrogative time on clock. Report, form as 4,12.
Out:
12,59
